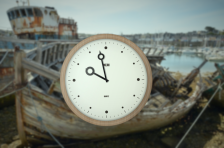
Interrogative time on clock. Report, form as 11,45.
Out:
9,58
